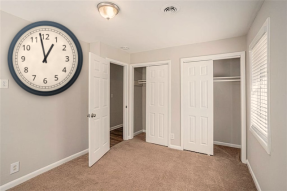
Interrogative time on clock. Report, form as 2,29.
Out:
12,58
